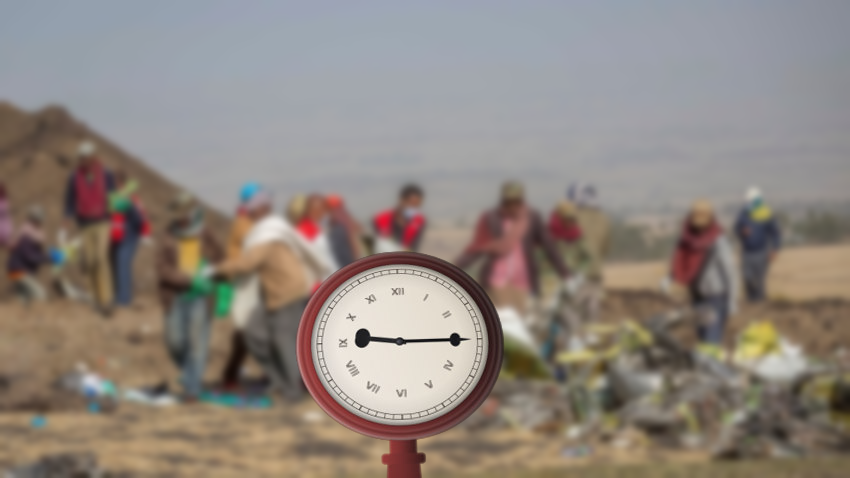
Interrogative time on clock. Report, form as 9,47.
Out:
9,15
